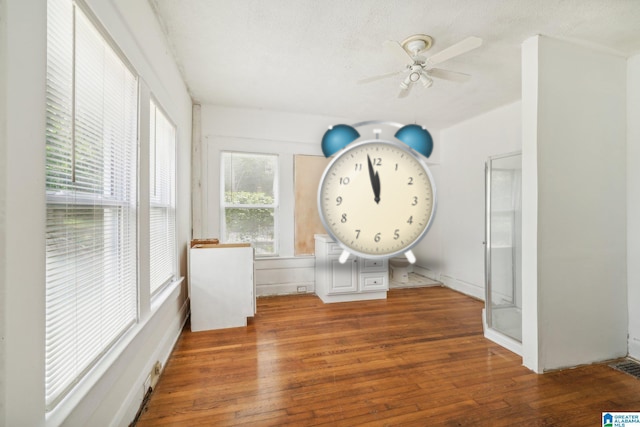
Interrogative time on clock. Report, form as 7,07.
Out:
11,58
